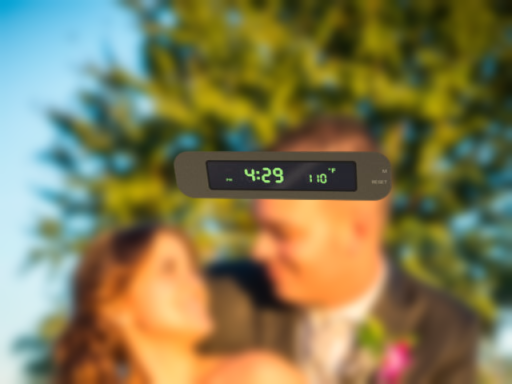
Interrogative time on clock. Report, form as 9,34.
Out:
4,29
